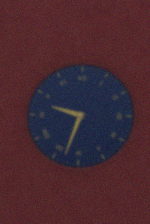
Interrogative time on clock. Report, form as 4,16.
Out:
9,33
